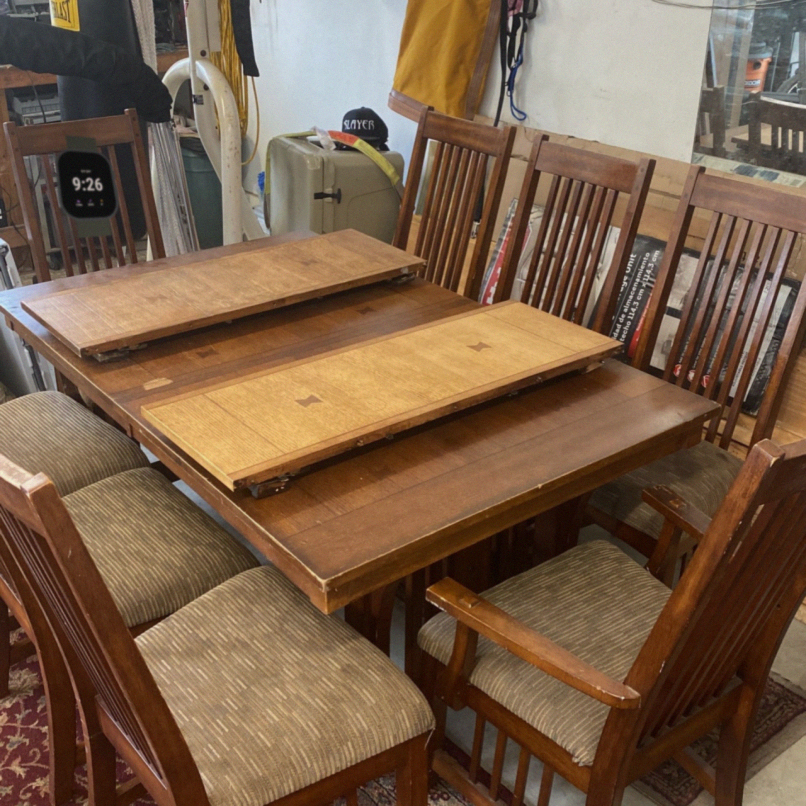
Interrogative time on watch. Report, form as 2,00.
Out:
9,26
